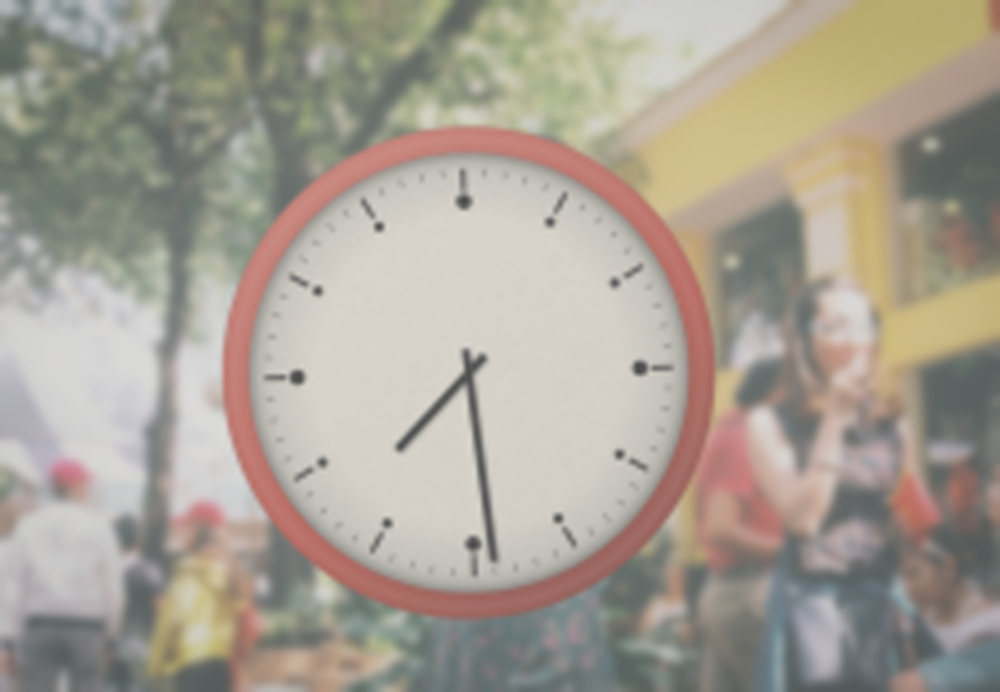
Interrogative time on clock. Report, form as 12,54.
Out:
7,29
